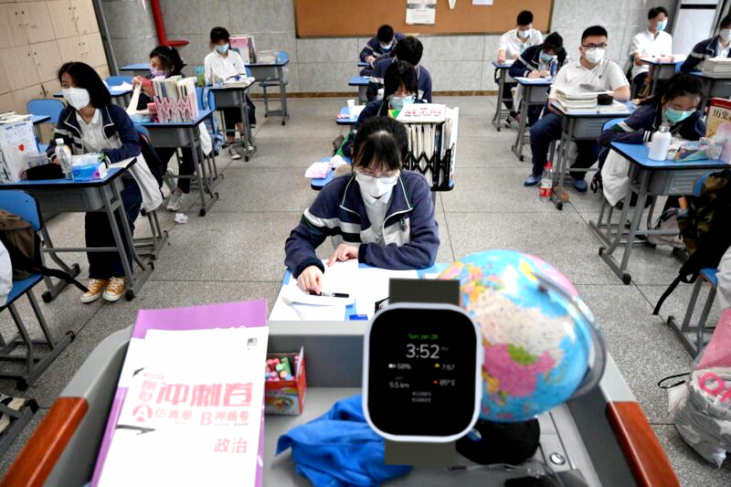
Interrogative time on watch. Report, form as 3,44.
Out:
3,52
